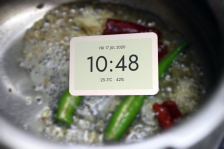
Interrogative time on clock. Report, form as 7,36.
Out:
10,48
